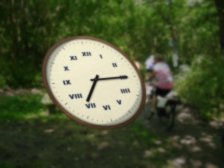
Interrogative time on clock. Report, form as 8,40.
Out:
7,15
